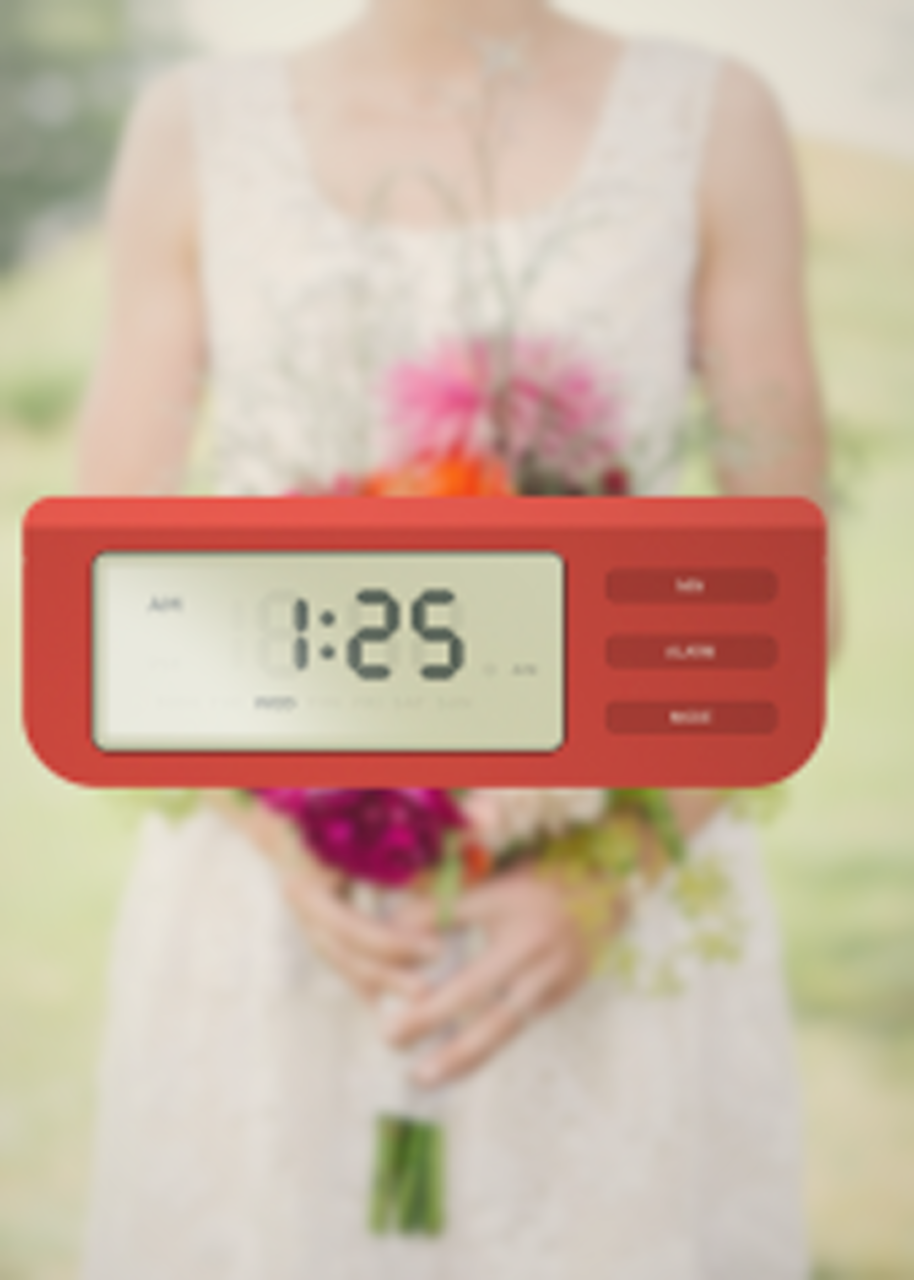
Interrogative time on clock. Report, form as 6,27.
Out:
1,25
